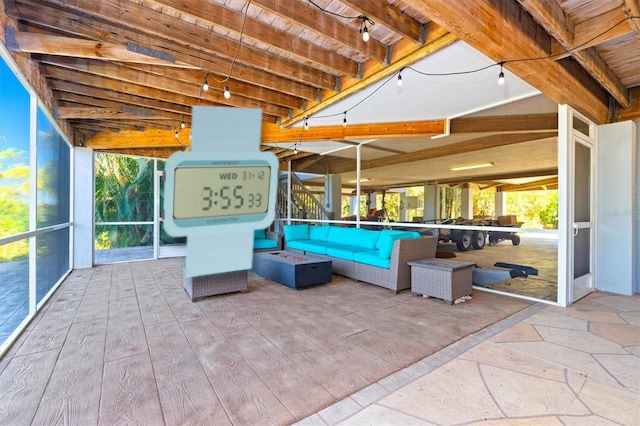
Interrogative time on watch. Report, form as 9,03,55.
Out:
3,55,33
